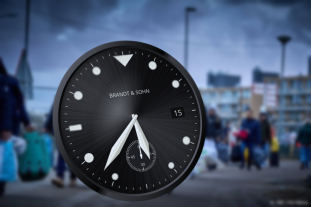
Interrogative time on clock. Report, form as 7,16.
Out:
5,37
